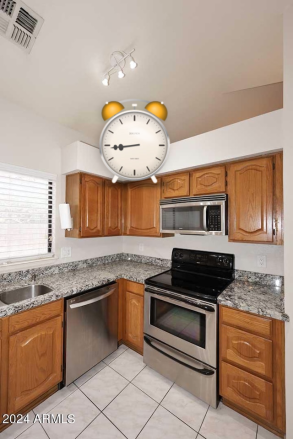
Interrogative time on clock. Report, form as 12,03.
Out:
8,44
